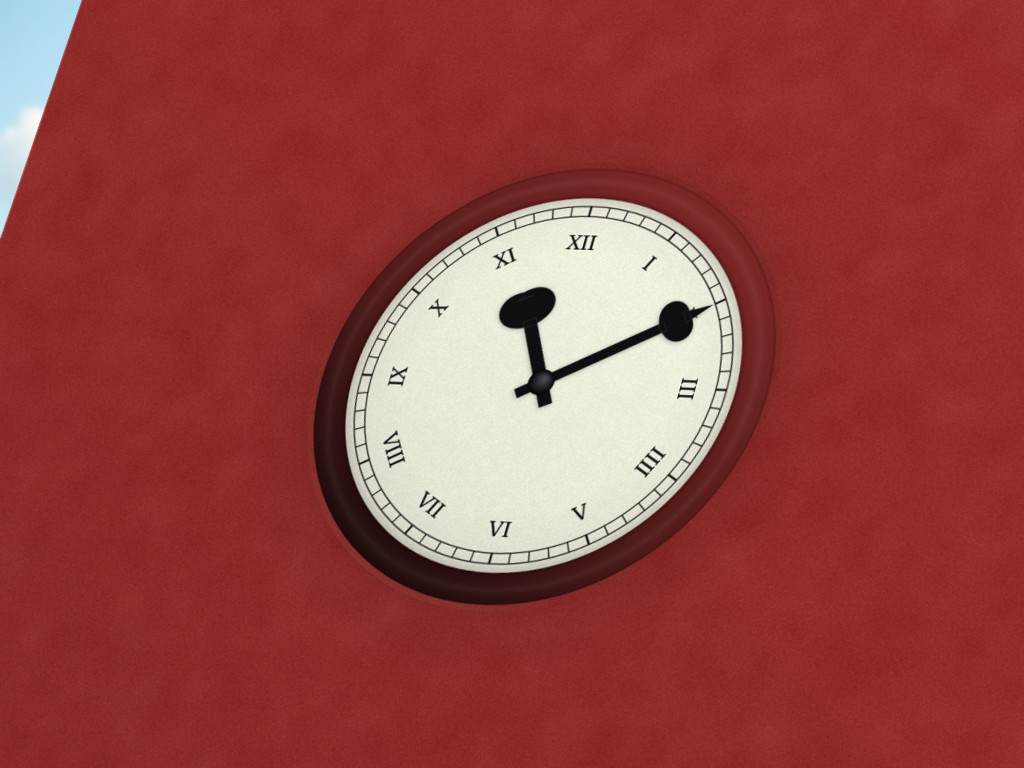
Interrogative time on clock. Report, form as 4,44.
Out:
11,10
